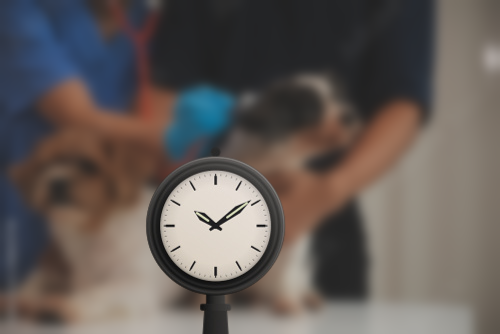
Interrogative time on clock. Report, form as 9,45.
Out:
10,09
